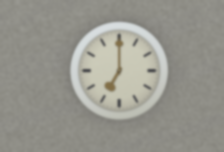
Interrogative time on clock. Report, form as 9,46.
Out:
7,00
